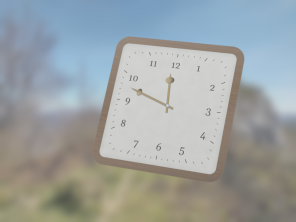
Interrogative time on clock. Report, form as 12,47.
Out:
11,48
